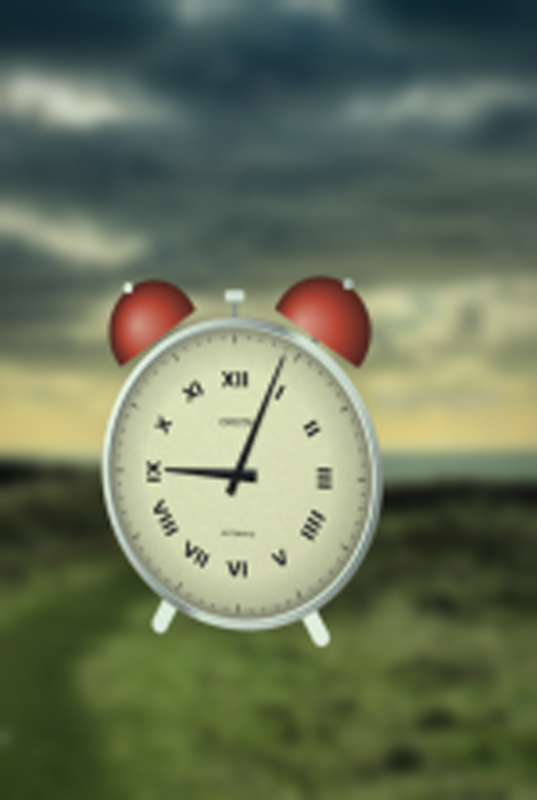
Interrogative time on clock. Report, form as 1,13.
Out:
9,04
